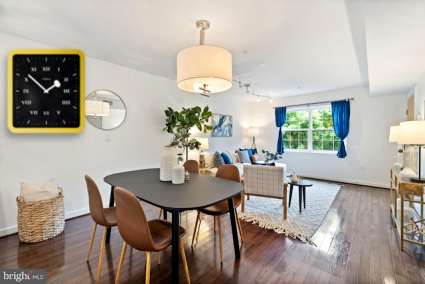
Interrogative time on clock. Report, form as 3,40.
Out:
1,52
